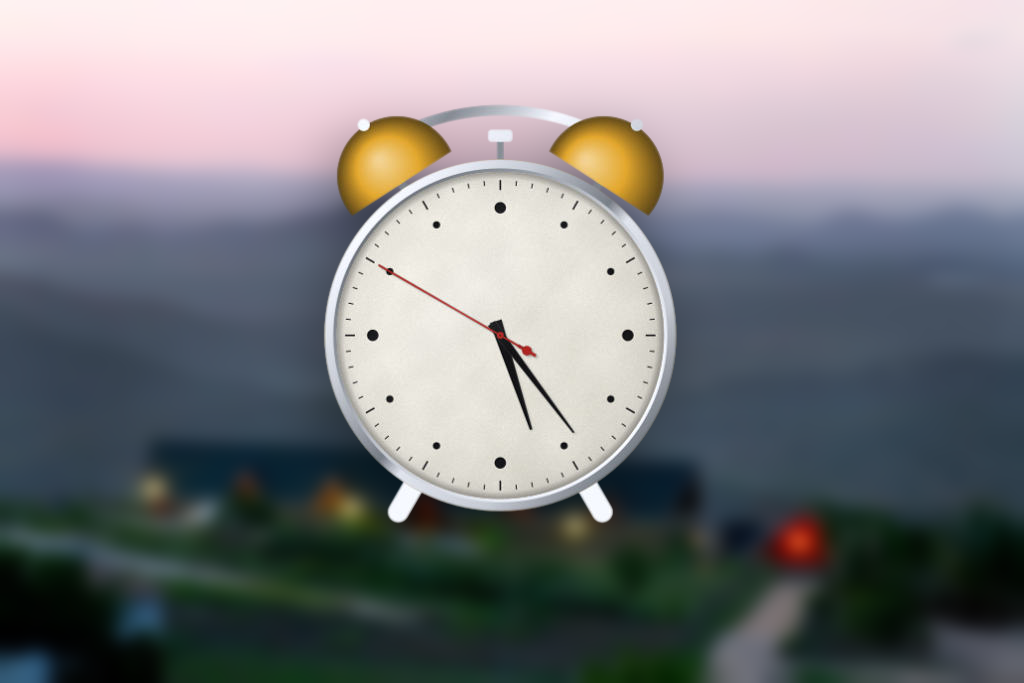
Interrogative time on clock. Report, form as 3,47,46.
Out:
5,23,50
